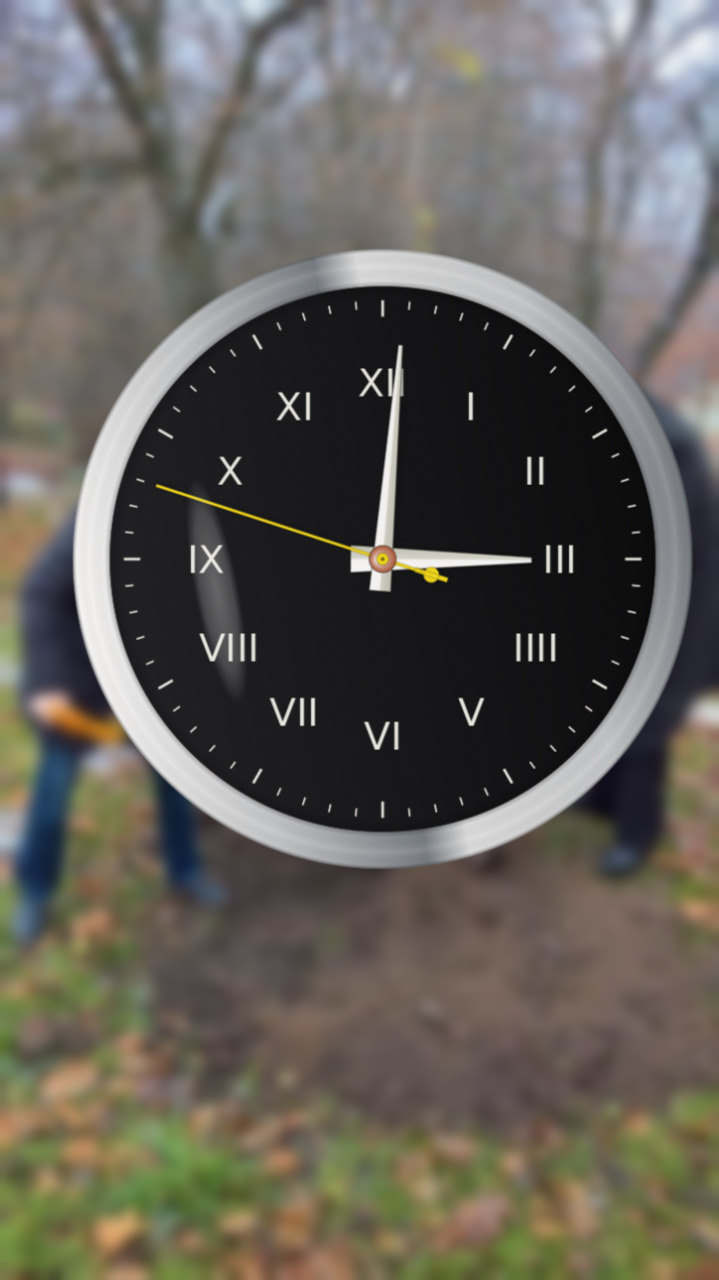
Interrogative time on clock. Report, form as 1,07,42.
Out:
3,00,48
